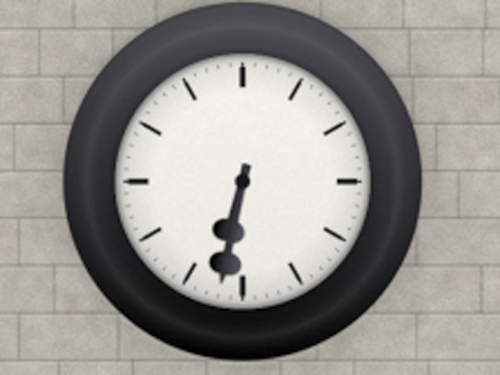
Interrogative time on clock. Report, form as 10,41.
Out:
6,32
